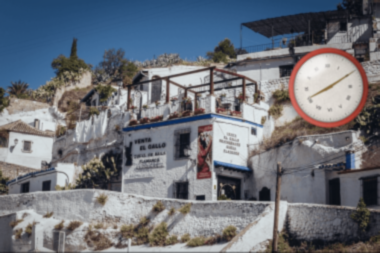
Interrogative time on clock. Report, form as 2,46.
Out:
8,10
